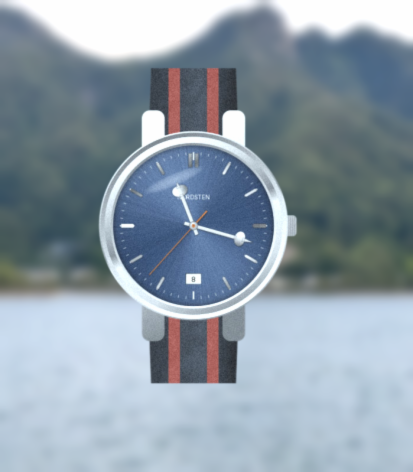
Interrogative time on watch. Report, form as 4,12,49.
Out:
11,17,37
